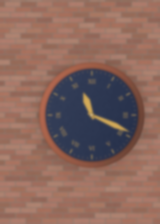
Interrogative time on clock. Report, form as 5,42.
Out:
11,19
